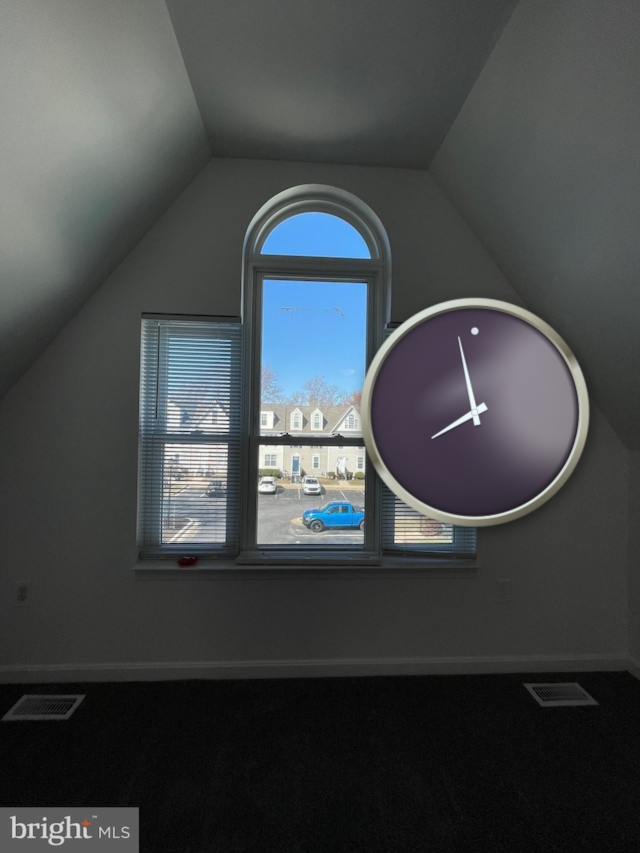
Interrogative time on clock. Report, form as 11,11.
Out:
7,58
